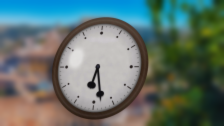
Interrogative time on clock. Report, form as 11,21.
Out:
6,28
